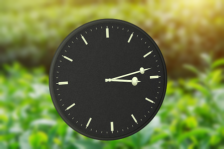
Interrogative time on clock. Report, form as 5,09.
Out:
3,13
